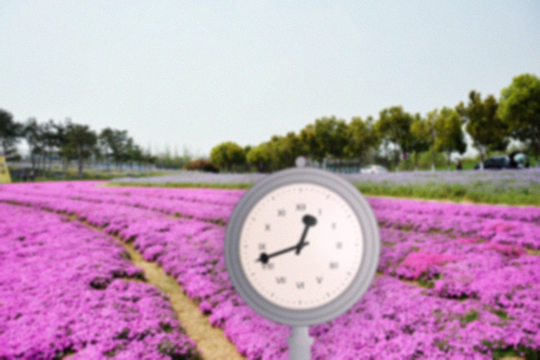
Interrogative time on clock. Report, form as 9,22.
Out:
12,42
